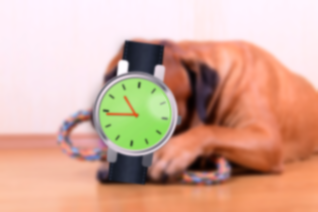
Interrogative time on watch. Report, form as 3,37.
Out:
10,44
